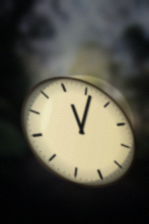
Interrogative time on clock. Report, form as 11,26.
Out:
12,06
